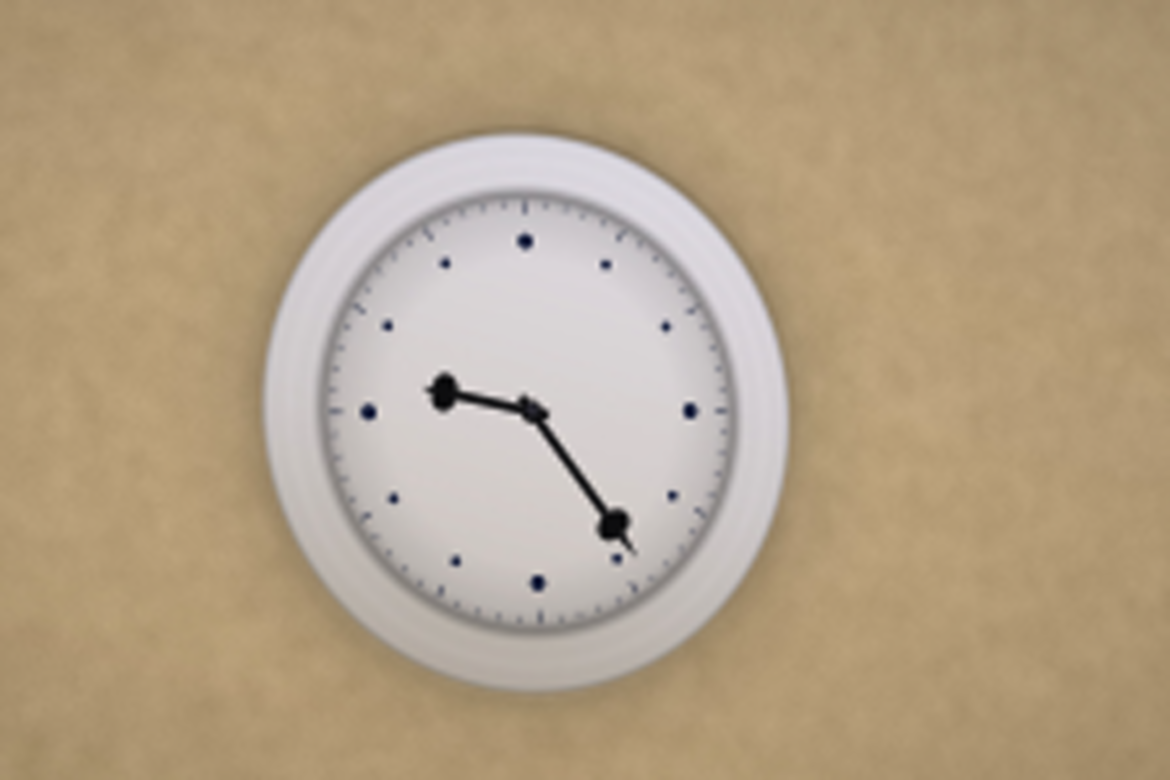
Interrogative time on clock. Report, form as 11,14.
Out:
9,24
